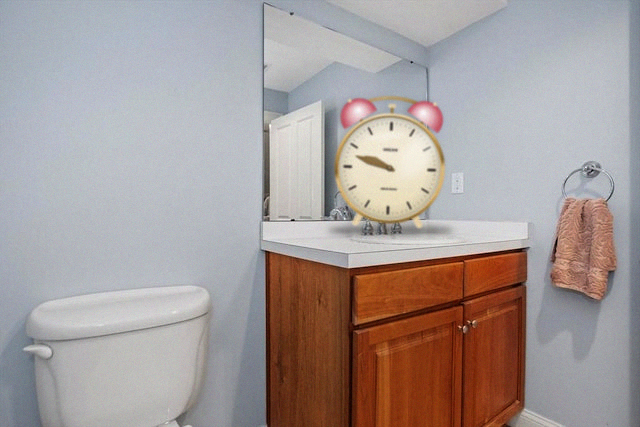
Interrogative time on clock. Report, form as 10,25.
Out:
9,48
